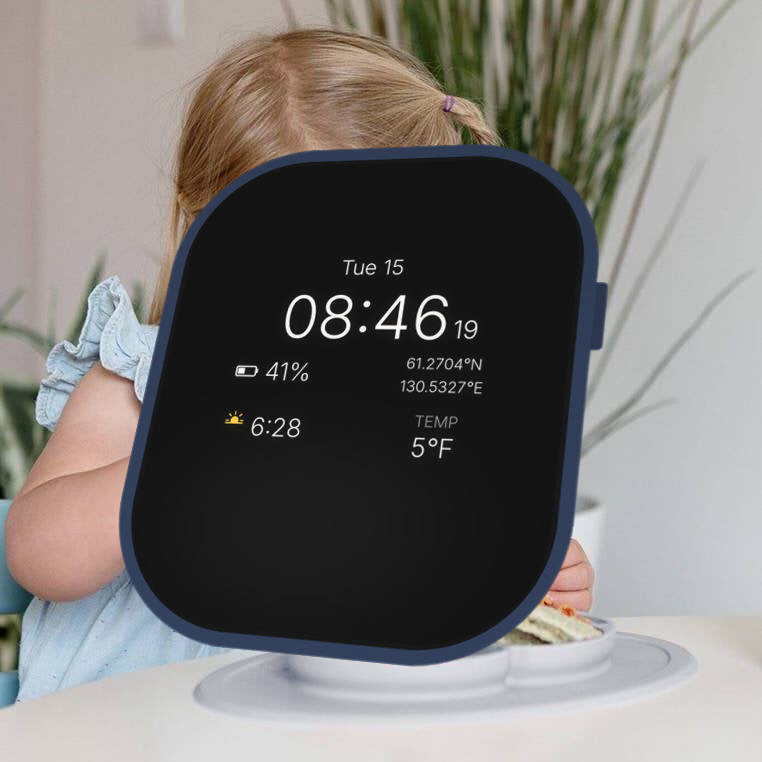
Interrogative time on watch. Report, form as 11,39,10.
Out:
8,46,19
